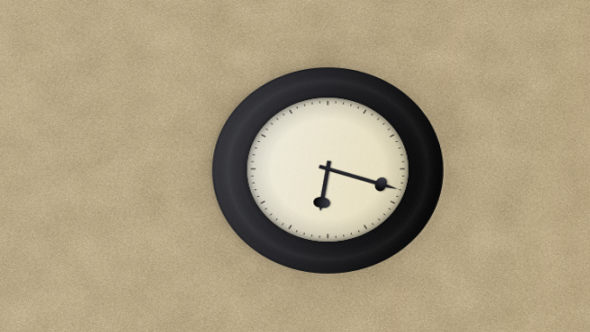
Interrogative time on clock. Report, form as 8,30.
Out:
6,18
